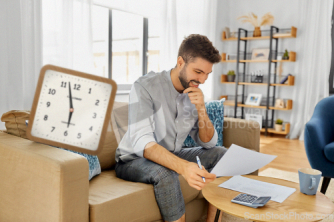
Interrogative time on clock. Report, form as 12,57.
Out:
5,57
